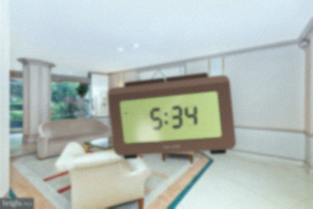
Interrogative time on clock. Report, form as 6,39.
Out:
5,34
